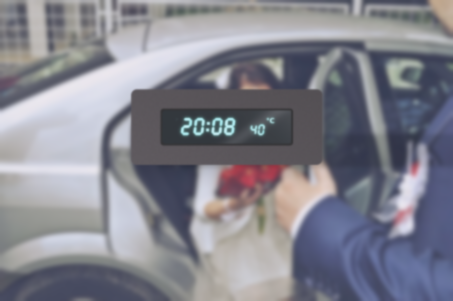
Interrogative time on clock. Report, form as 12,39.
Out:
20,08
